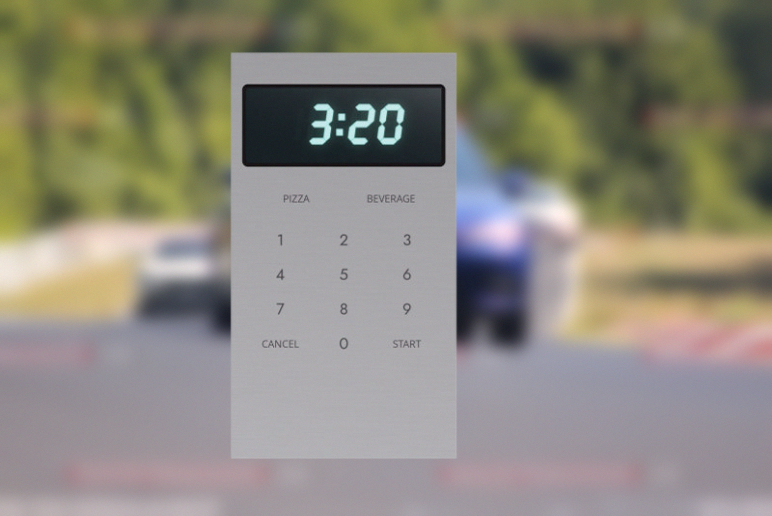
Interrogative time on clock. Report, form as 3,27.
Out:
3,20
